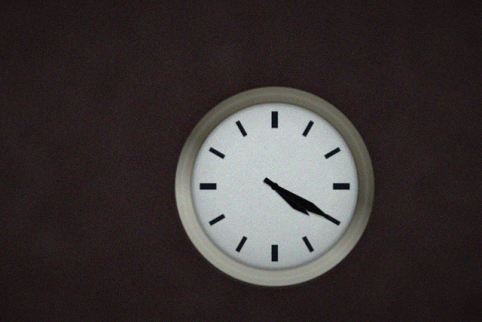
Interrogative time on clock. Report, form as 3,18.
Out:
4,20
